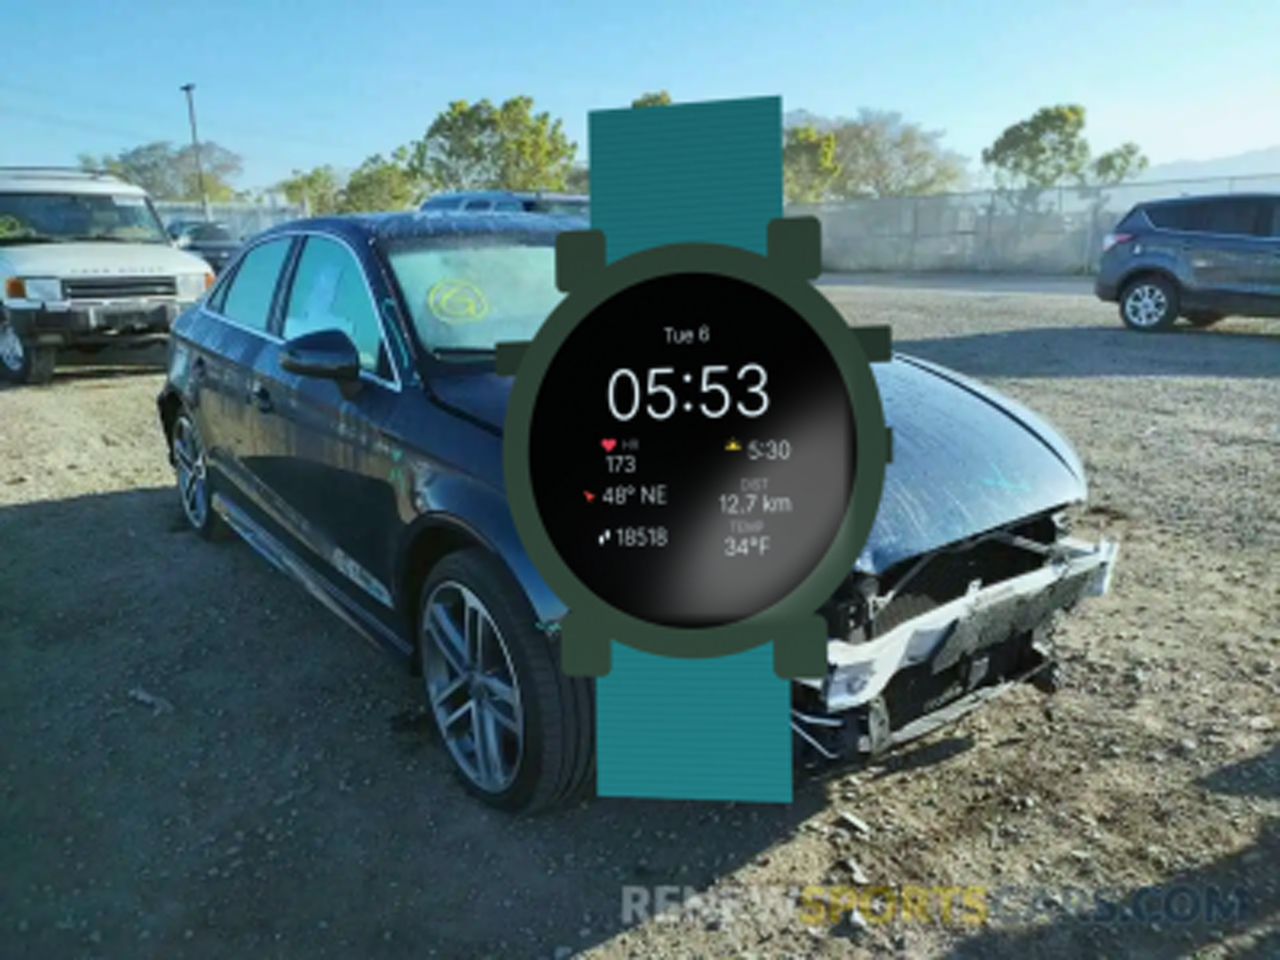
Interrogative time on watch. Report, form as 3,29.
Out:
5,53
